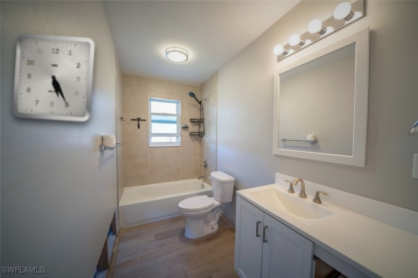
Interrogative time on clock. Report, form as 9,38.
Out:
5,25
